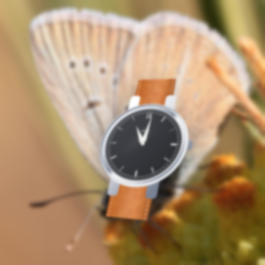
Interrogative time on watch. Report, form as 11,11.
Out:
11,01
